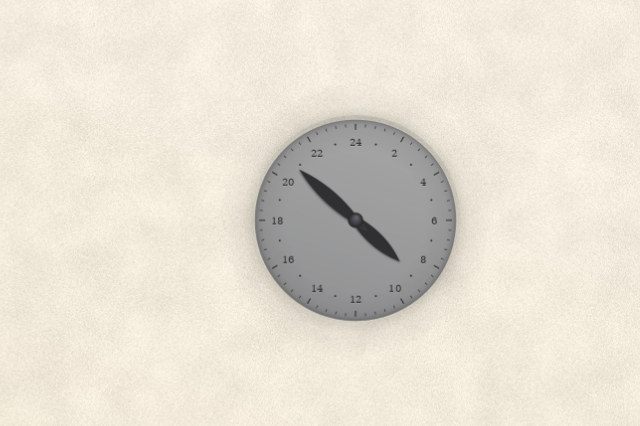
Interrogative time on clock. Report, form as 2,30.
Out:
8,52
